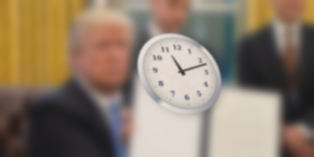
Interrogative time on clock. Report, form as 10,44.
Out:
11,12
